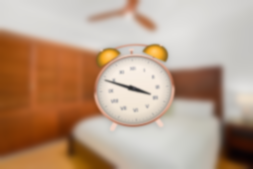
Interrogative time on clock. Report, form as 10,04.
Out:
3,49
